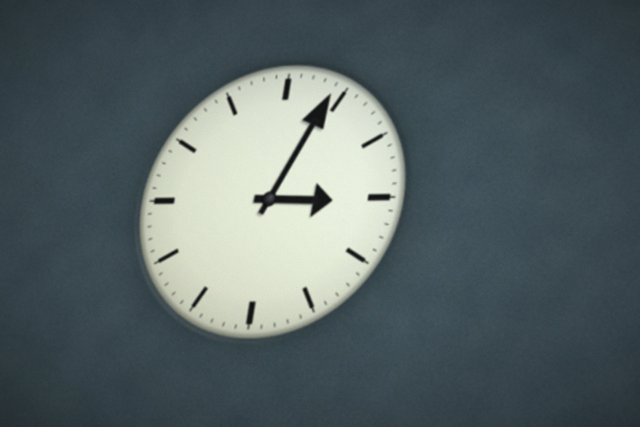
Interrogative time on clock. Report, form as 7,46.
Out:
3,04
